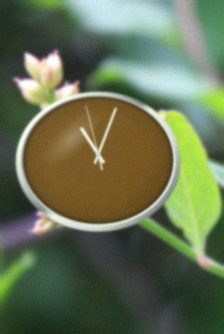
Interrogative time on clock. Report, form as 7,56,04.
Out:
11,02,58
